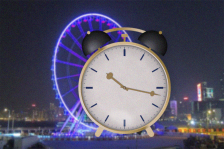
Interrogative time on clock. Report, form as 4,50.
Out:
10,17
